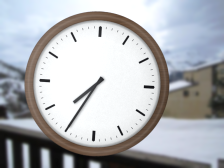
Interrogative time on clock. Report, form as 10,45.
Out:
7,35
